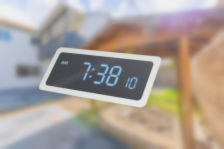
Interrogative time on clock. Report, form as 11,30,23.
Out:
7,38,10
